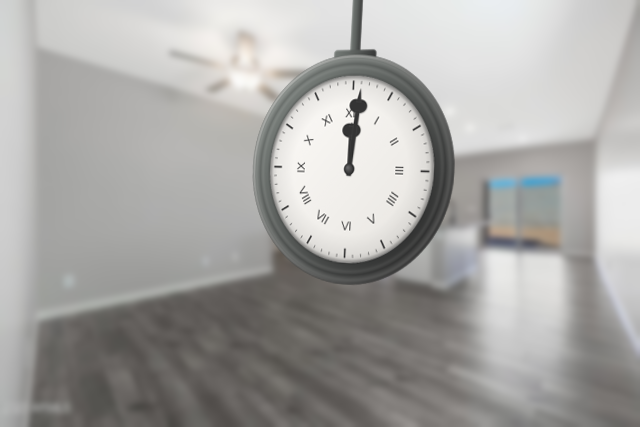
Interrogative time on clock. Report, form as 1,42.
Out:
12,01
